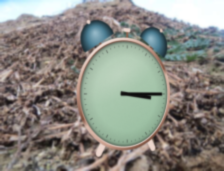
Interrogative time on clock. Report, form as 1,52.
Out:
3,15
